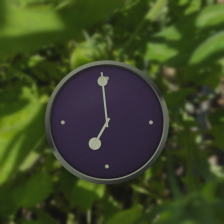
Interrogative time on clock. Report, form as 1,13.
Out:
6,59
